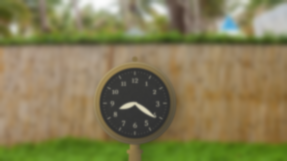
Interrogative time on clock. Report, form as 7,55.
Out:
8,21
